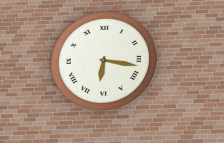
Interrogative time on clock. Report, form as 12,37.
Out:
6,17
